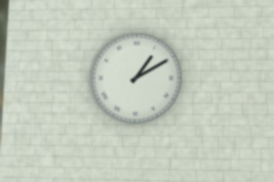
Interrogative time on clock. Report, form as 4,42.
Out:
1,10
